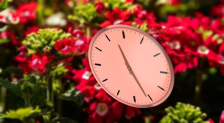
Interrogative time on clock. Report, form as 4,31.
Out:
11,26
